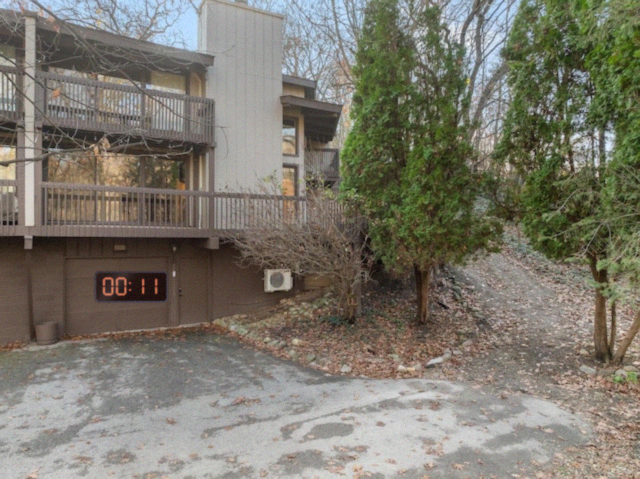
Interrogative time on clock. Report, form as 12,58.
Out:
0,11
